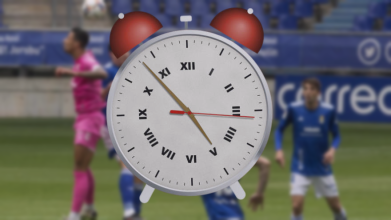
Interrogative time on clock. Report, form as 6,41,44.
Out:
4,53,16
